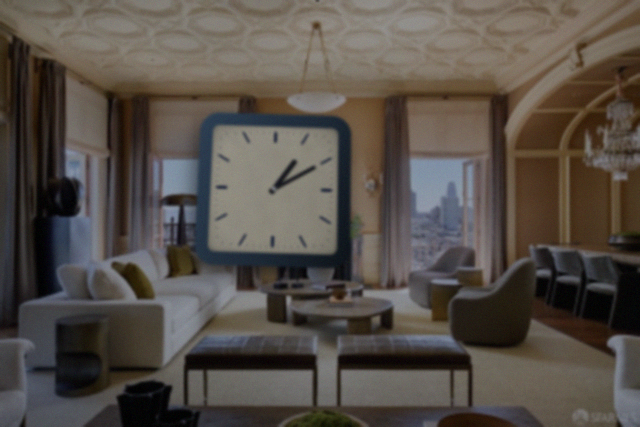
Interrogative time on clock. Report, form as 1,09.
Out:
1,10
